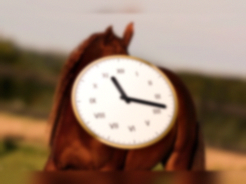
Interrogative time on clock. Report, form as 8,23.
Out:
11,18
